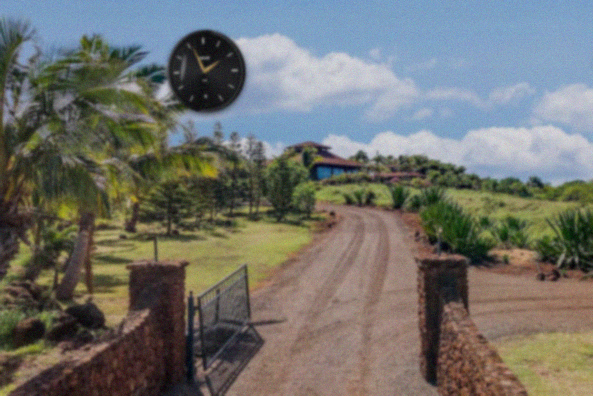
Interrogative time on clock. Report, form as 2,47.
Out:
1,56
